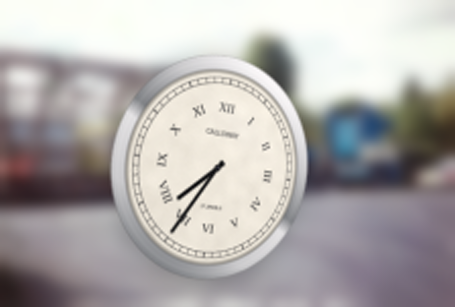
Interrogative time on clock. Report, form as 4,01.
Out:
7,35
